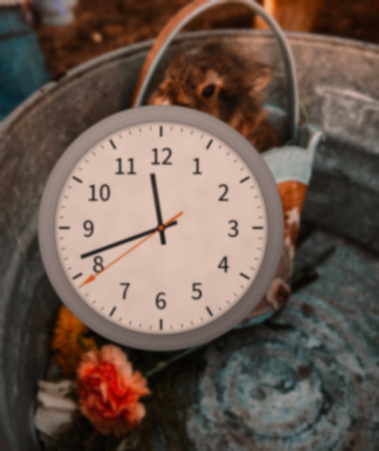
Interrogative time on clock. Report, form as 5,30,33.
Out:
11,41,39
